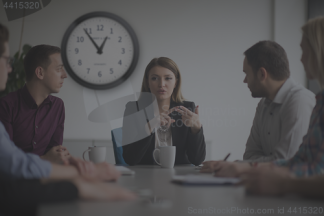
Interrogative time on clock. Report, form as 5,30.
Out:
12,54
